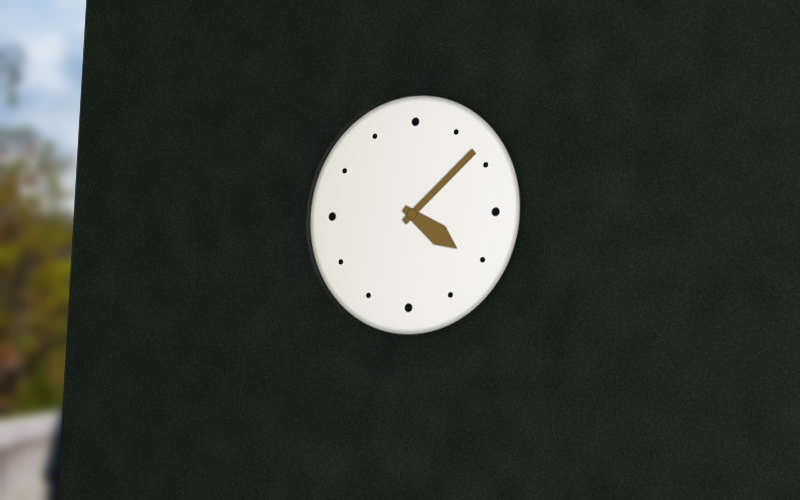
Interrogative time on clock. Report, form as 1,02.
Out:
4,08
